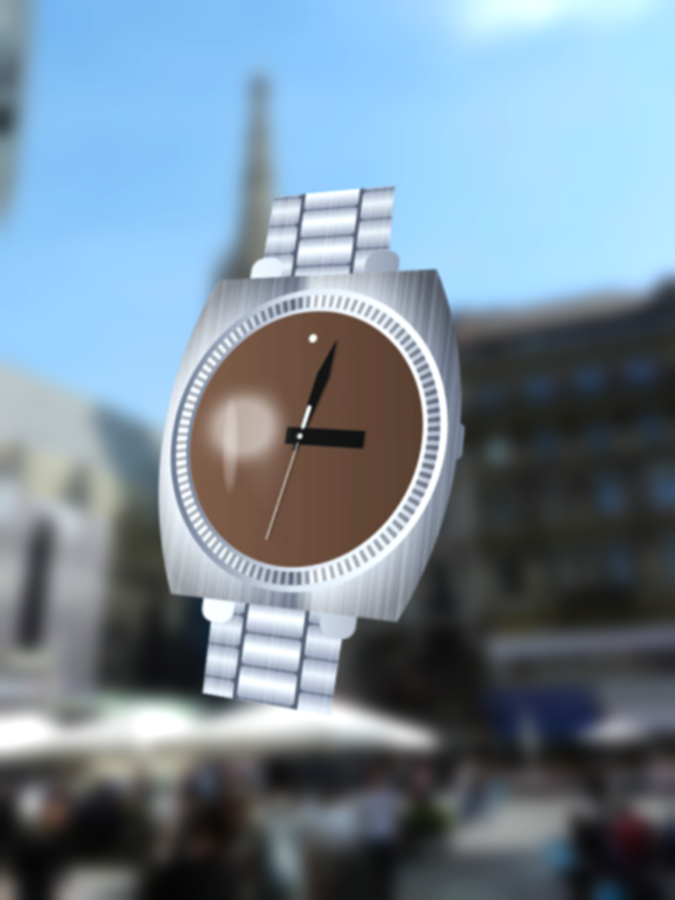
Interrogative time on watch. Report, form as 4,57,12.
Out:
3,02,32
